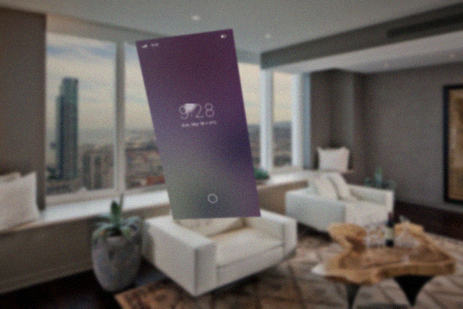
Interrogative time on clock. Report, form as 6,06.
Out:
9,28
